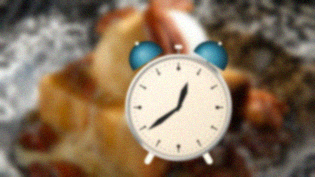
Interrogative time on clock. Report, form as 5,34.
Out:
12,39
